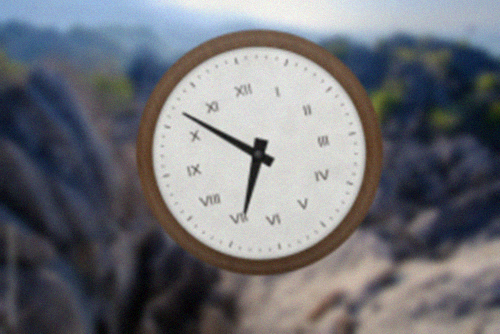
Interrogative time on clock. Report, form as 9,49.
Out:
6,52
